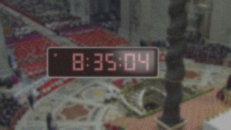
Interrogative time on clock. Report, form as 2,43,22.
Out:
8,35,04
